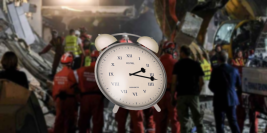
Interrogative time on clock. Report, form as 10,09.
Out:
2,17
